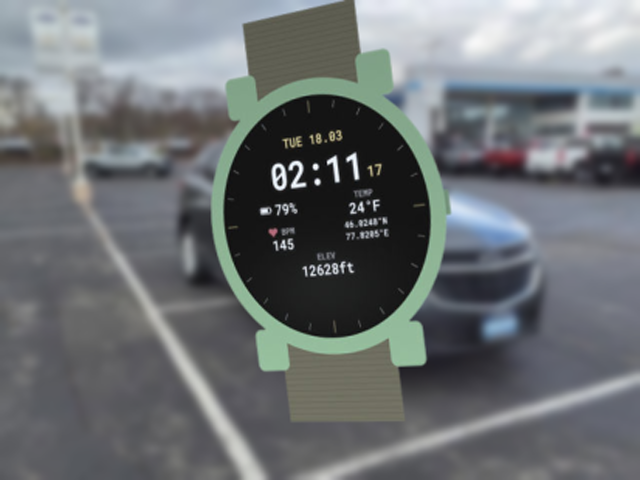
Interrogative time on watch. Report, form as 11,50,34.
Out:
2,11,17
